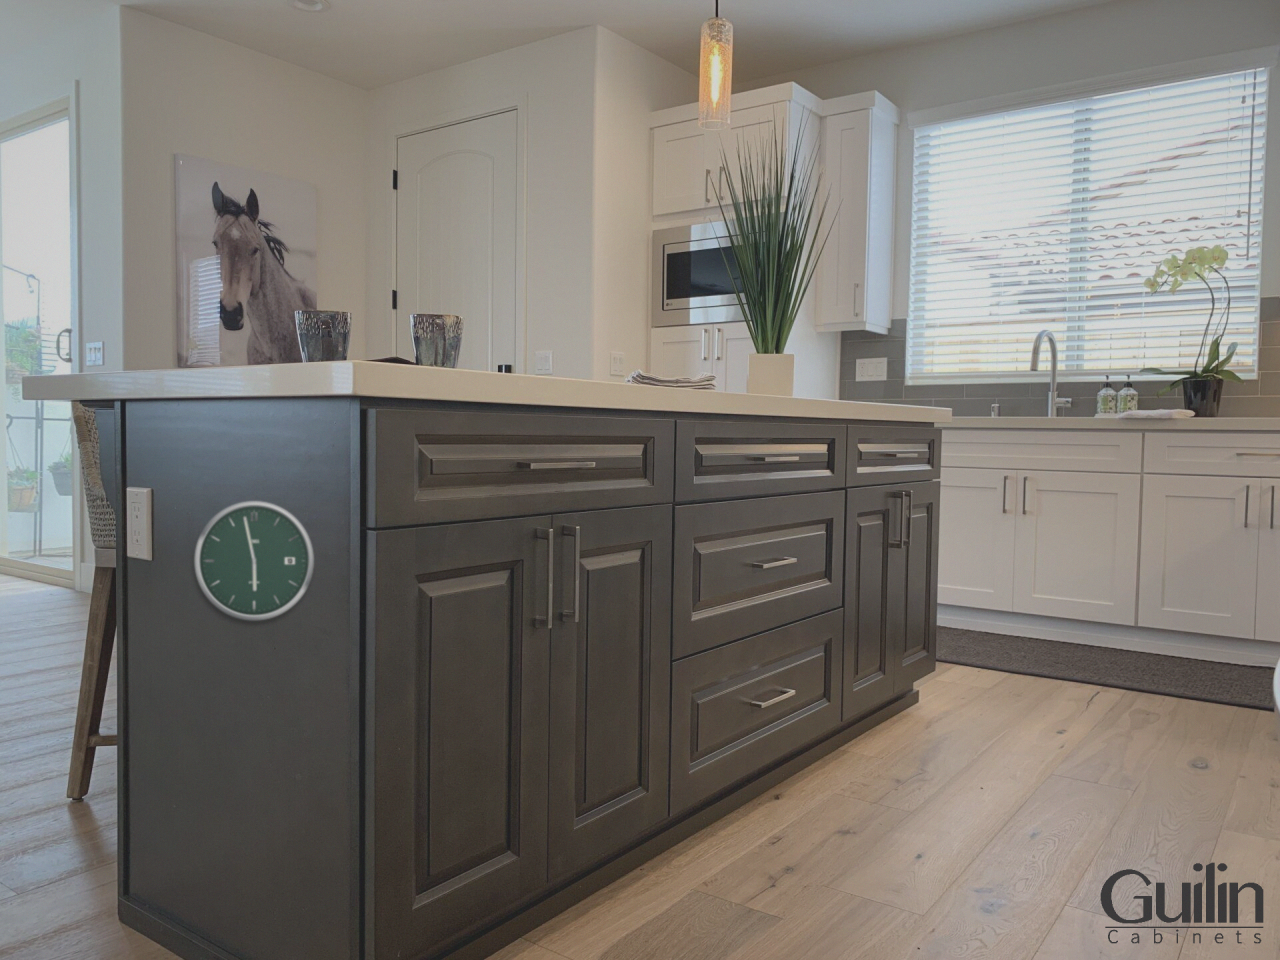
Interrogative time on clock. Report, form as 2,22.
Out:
5,58
